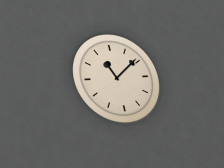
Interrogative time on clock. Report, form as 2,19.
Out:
11,09
